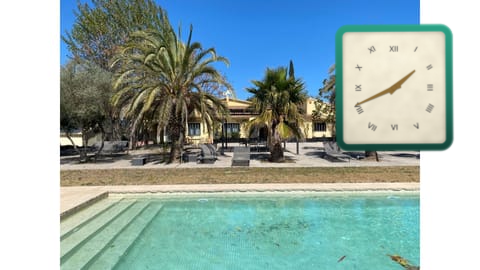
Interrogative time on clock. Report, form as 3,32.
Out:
1,41
